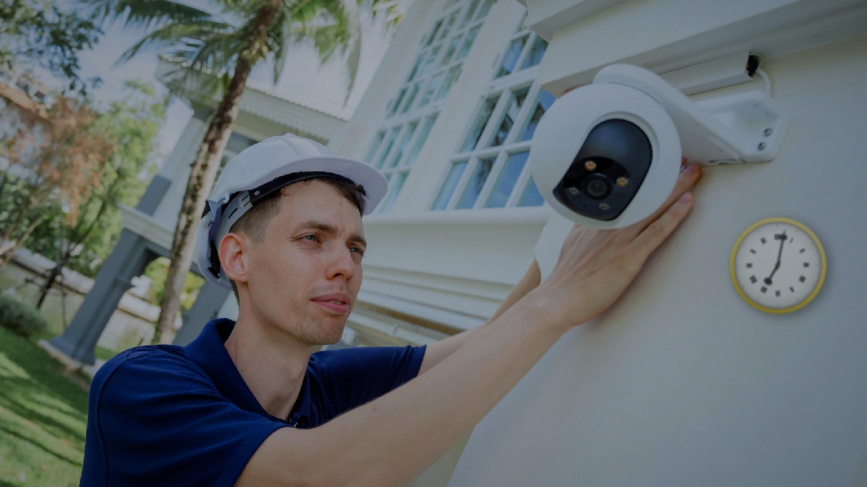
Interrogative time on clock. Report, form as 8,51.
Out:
7,02
